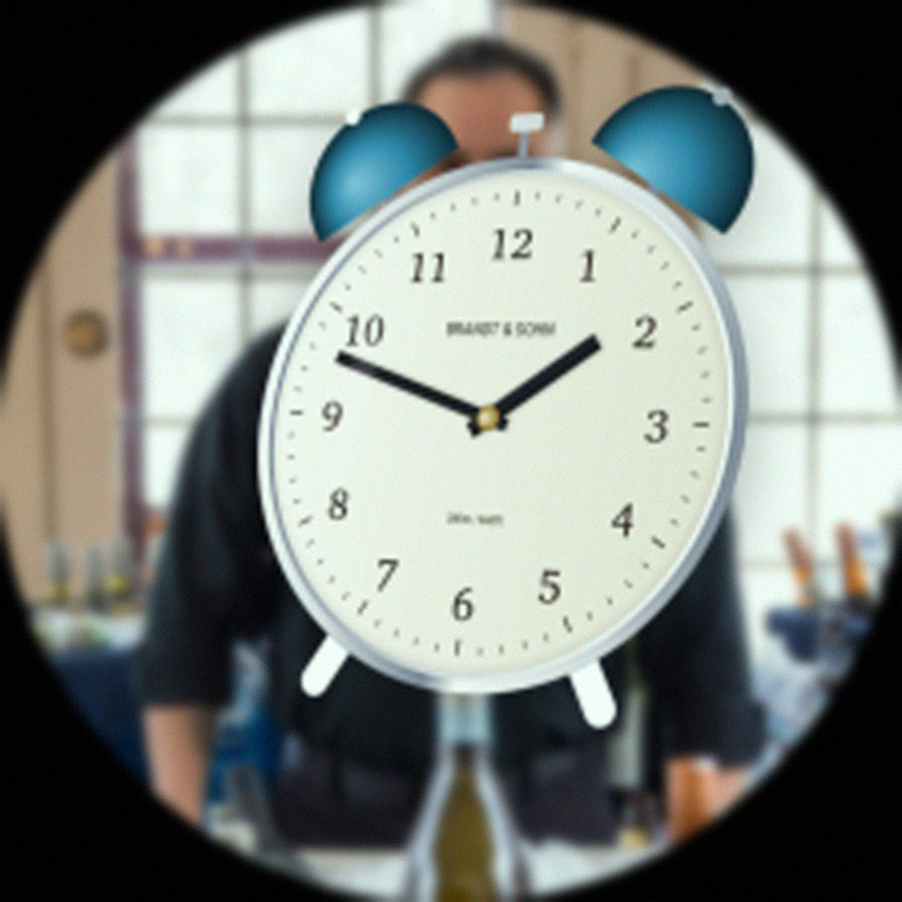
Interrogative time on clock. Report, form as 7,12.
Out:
1,48
